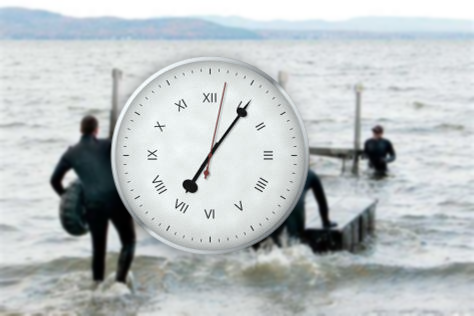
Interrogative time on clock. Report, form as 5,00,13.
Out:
7,06,02
